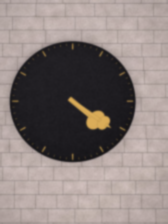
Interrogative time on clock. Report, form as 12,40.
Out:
4,21
